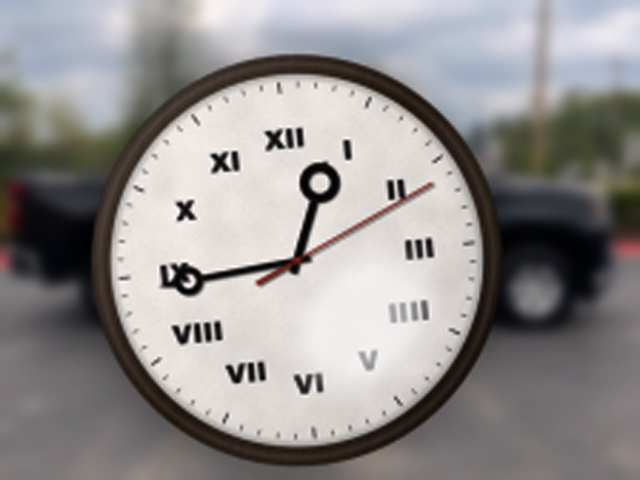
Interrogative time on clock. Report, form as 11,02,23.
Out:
12,44,11
